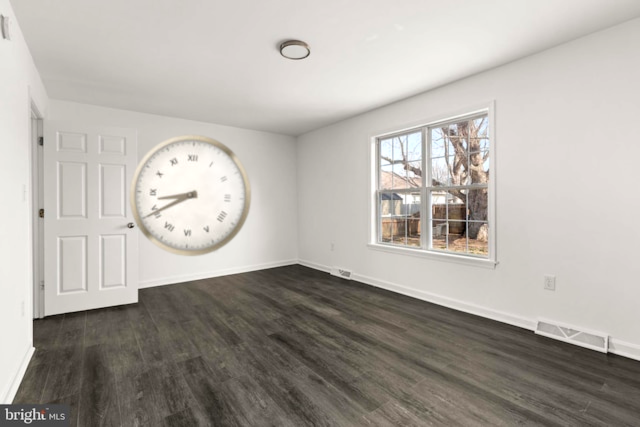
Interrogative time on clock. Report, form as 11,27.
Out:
8,40
